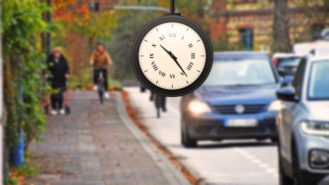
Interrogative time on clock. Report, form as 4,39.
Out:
10,24
